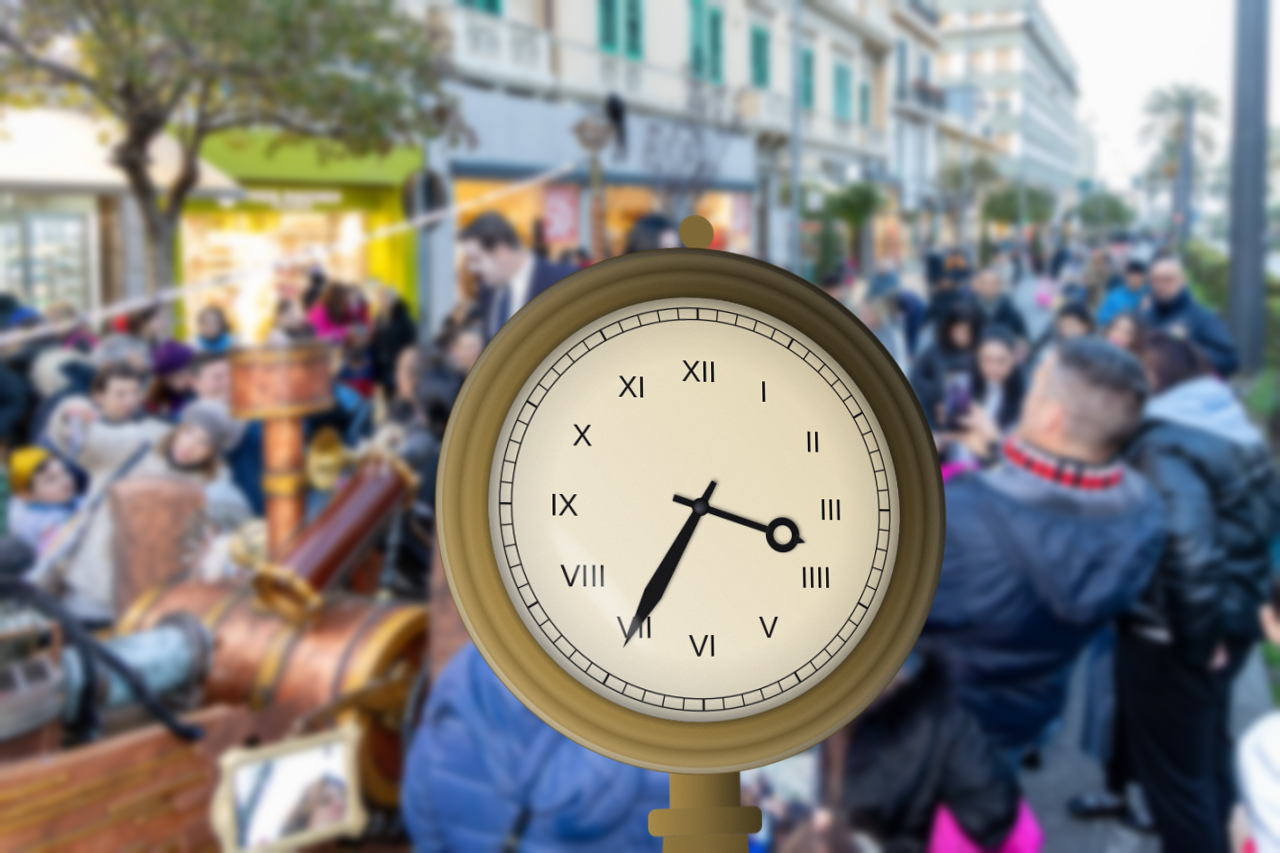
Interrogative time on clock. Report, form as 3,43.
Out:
3,35
